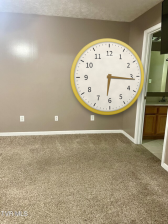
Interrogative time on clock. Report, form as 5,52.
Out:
6,16
